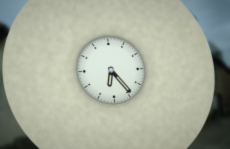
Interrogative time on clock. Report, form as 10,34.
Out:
6,24
